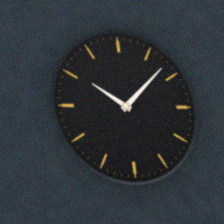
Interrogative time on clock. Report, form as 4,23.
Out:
10,08
